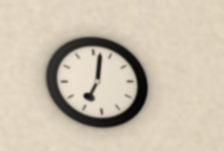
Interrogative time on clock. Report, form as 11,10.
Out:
7,02
